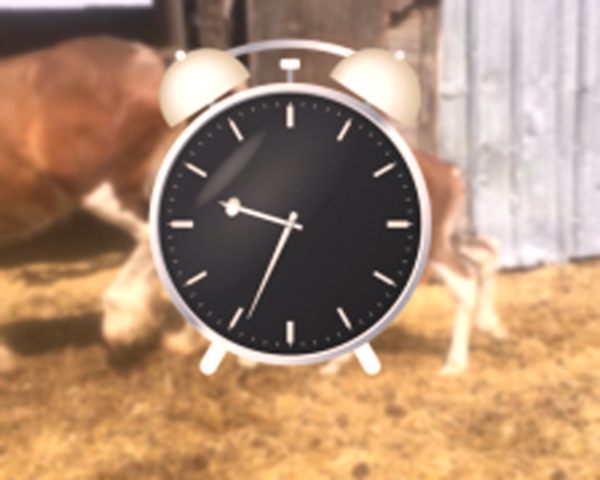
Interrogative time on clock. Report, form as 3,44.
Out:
9,34
